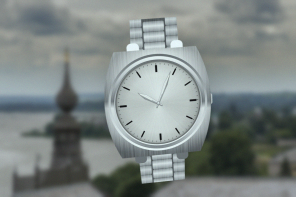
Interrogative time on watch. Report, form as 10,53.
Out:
10,04
